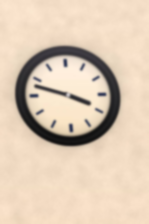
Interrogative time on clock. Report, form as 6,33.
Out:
3,48
